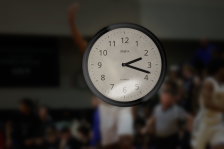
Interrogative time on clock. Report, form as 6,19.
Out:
2,18
